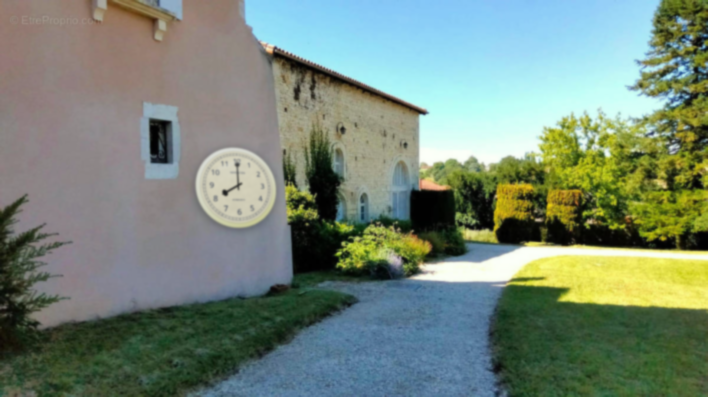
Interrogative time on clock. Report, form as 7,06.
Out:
8,00
